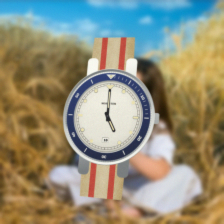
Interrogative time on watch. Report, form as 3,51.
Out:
5,00
